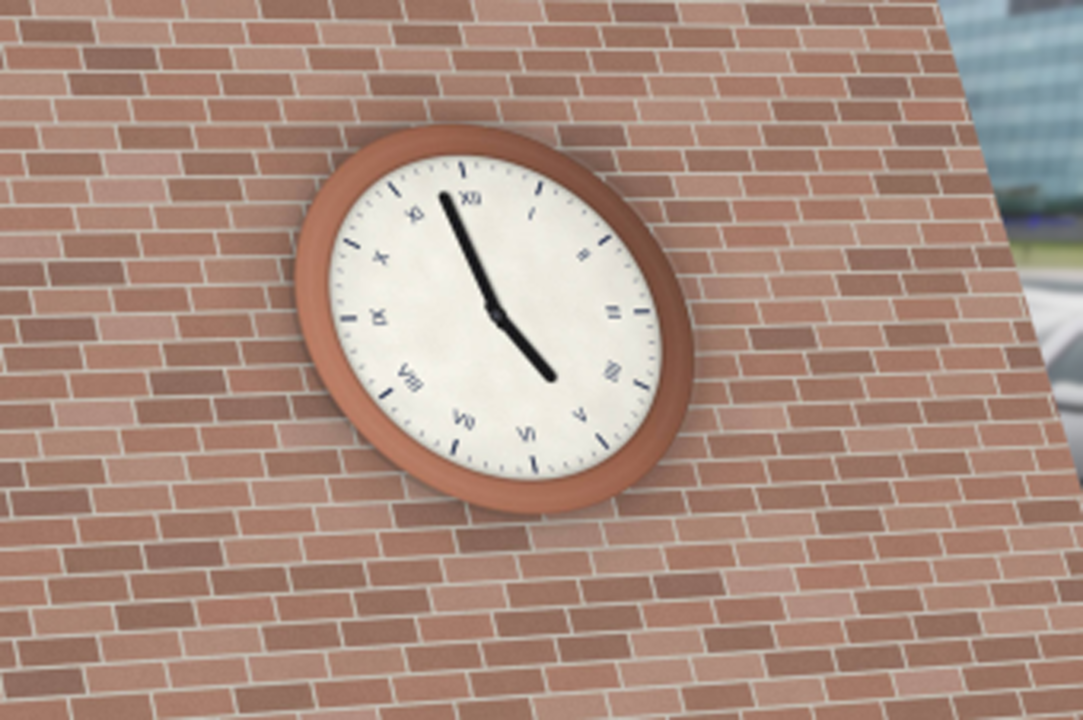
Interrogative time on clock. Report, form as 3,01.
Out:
4,58
